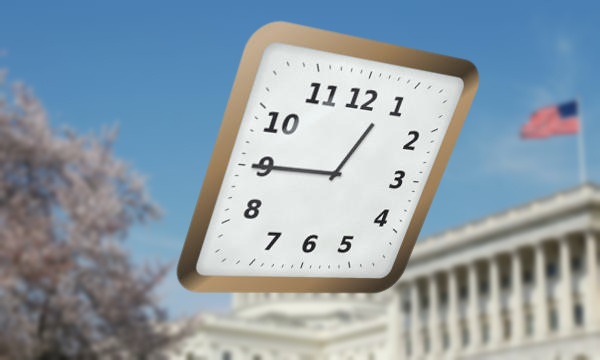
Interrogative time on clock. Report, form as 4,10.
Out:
12,45
